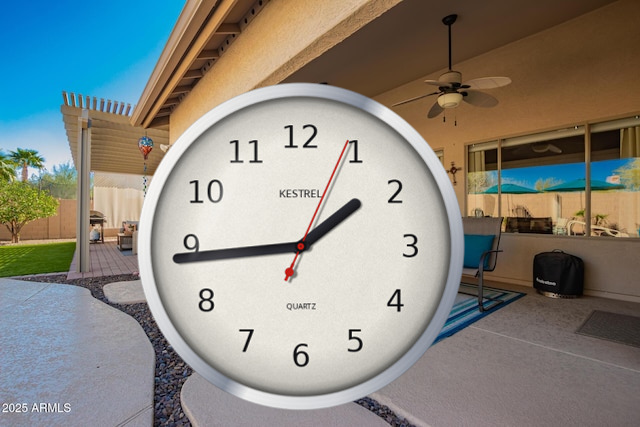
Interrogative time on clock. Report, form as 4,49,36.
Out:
1,44,04
